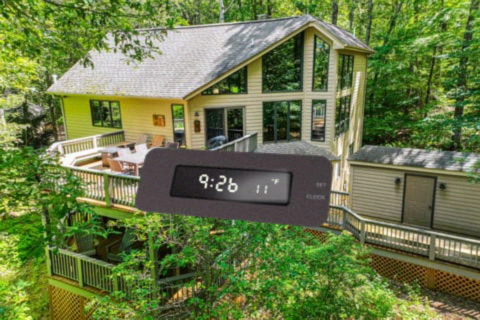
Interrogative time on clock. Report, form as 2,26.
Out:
9,26
